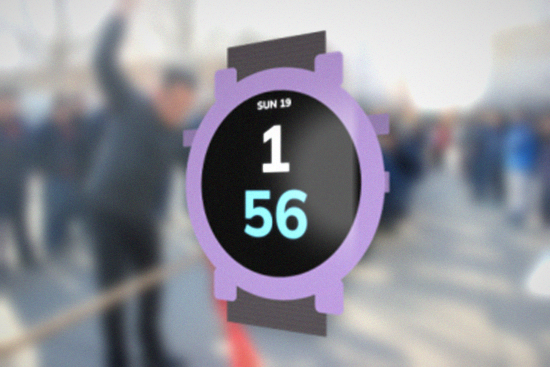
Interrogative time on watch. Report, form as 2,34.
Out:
1,56
